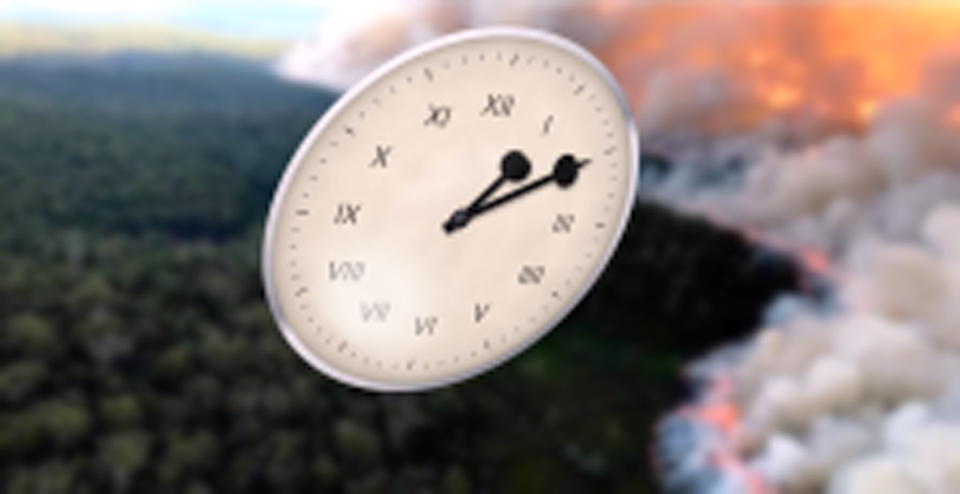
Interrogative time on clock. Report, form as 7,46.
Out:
1,10
